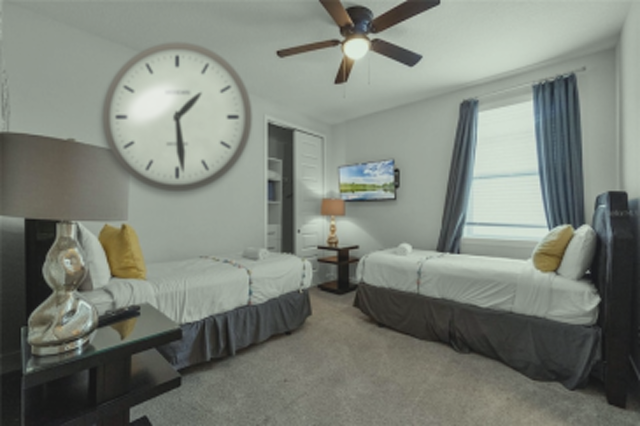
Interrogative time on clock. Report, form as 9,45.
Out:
1,29
